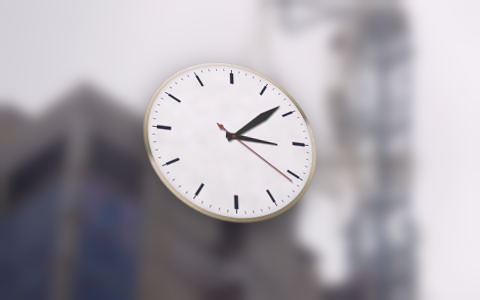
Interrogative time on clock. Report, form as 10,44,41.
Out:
3,08,21
